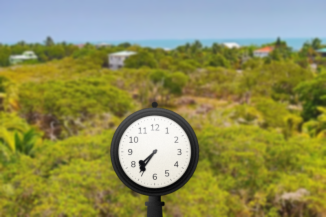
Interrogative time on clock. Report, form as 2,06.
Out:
7,36
